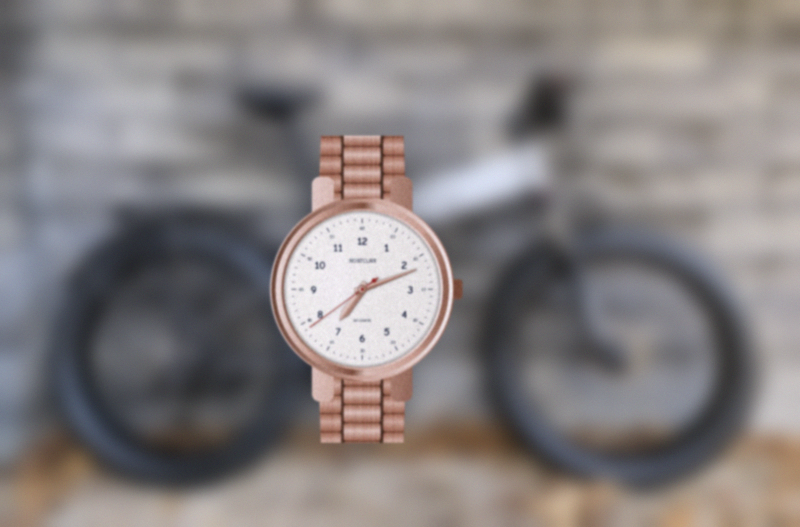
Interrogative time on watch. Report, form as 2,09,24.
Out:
7,11,39
